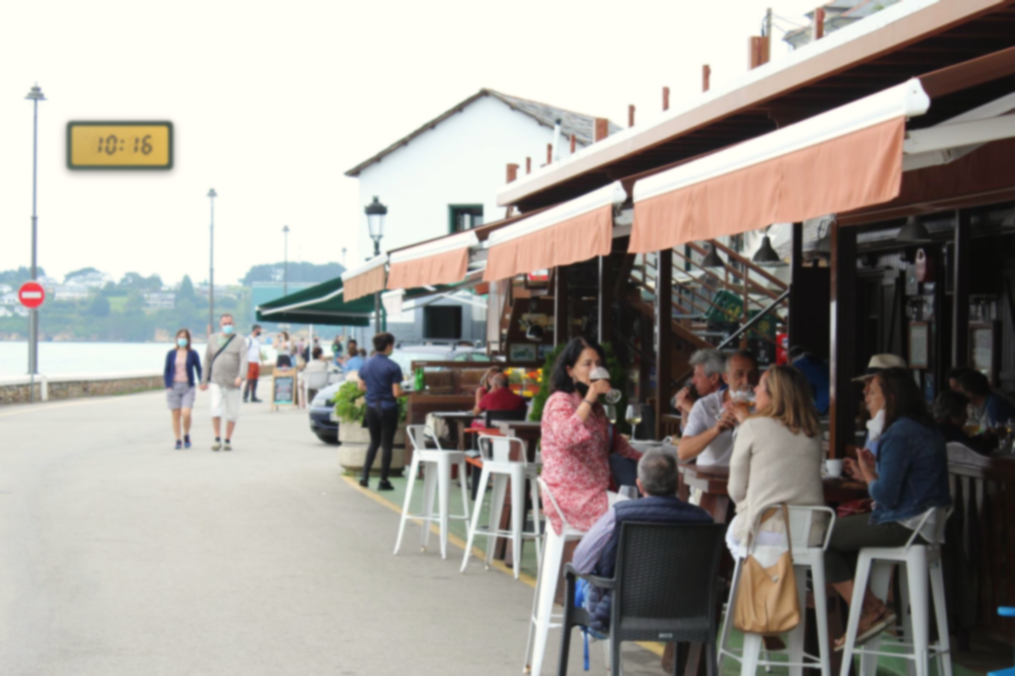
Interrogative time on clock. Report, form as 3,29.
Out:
10,16
